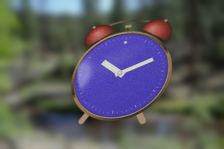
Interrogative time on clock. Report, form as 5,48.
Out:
10,11
